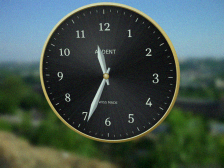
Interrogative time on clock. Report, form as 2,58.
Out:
11,34
